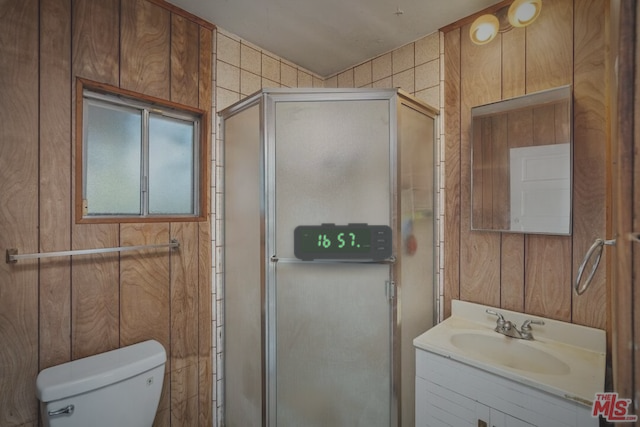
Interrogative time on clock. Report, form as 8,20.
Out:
16,57
